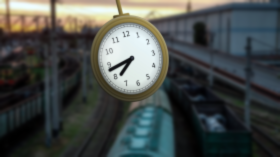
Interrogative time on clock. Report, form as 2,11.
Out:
7,43
